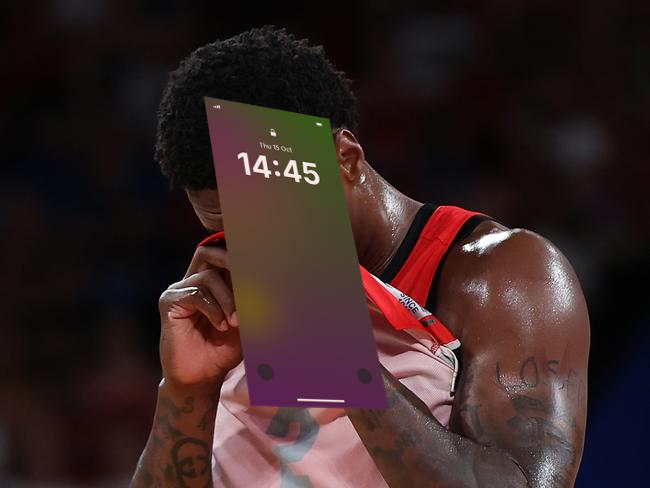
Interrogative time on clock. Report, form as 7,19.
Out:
14,45
